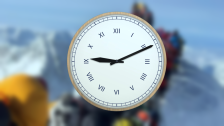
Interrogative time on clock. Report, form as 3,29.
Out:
9,11
